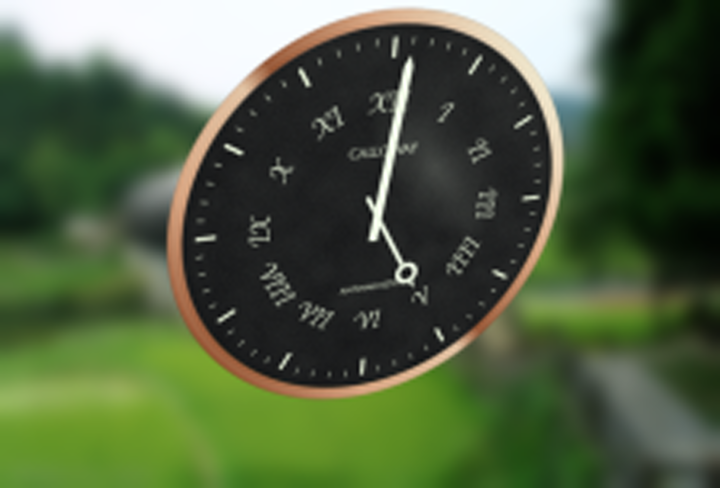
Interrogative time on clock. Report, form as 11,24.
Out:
5,01
